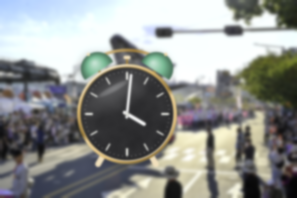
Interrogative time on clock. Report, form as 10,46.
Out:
4,01
